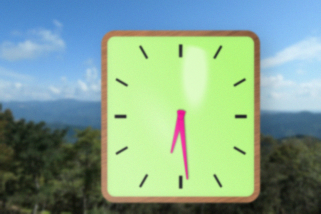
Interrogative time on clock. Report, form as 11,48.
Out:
6,29
